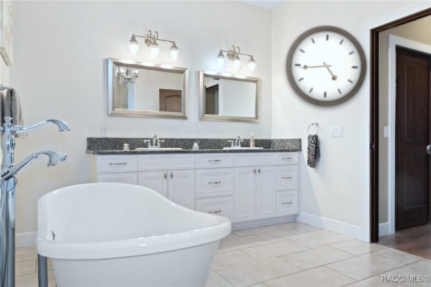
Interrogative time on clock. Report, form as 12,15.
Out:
4,44
